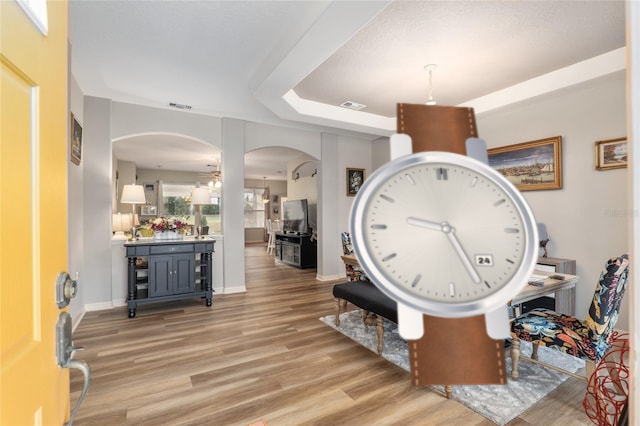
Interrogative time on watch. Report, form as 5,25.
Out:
9,26
